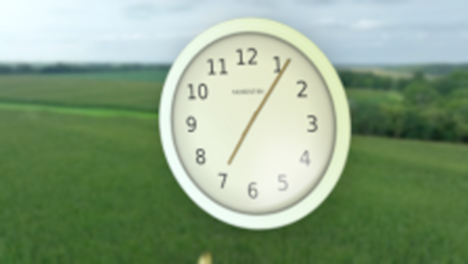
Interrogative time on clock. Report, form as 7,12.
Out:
7,06
